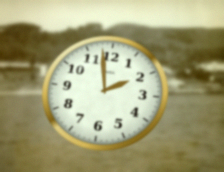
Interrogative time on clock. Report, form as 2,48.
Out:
1,58
